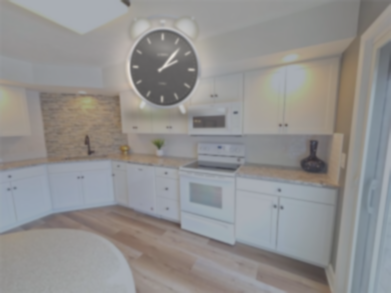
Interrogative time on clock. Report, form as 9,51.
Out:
2,07
